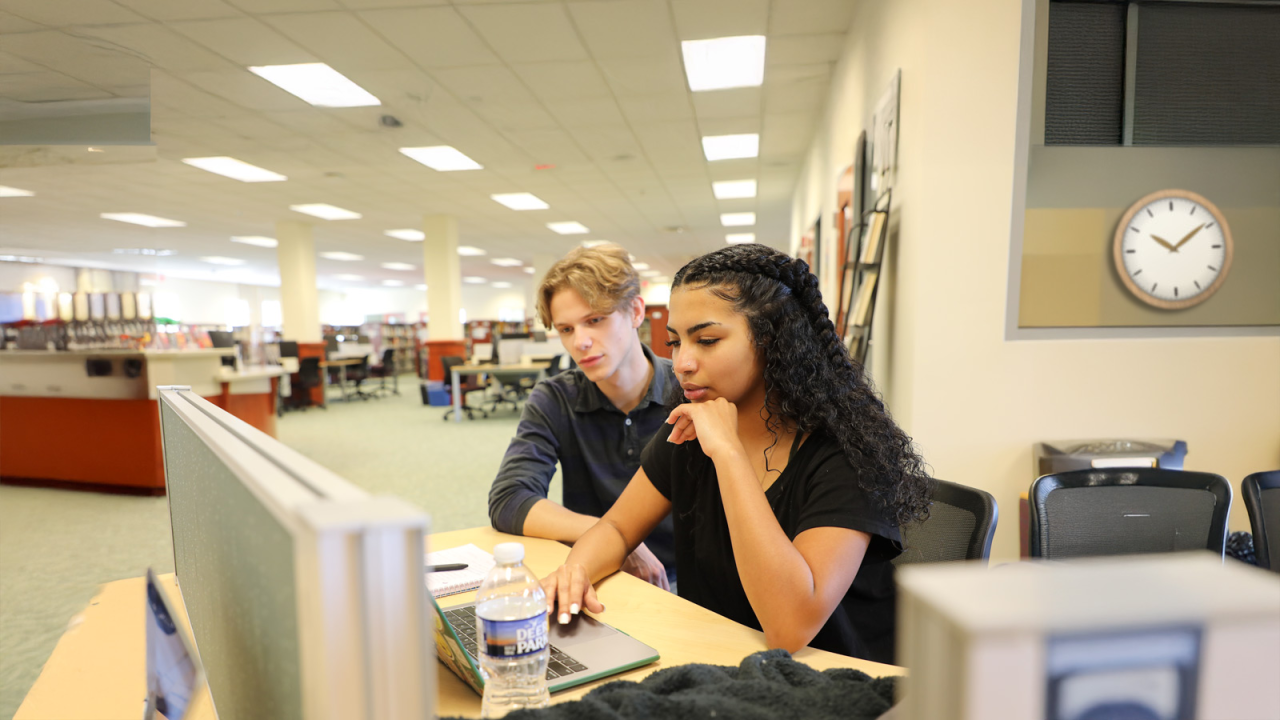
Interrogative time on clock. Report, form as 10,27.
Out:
10,09
